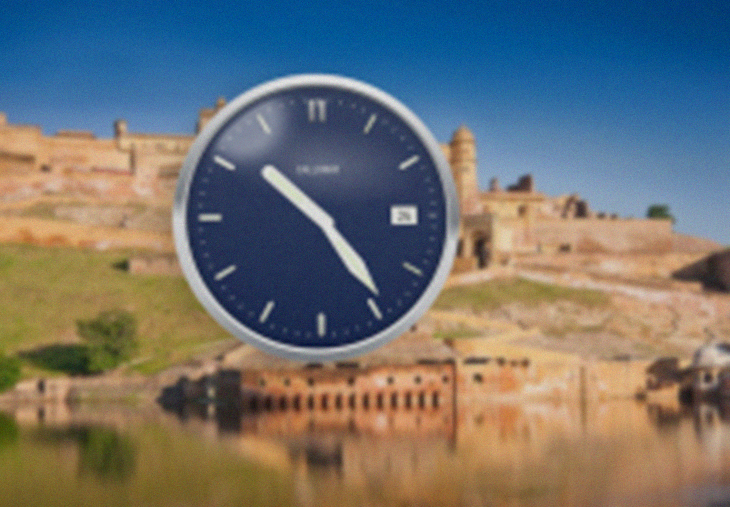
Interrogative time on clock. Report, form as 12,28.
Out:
10,24
